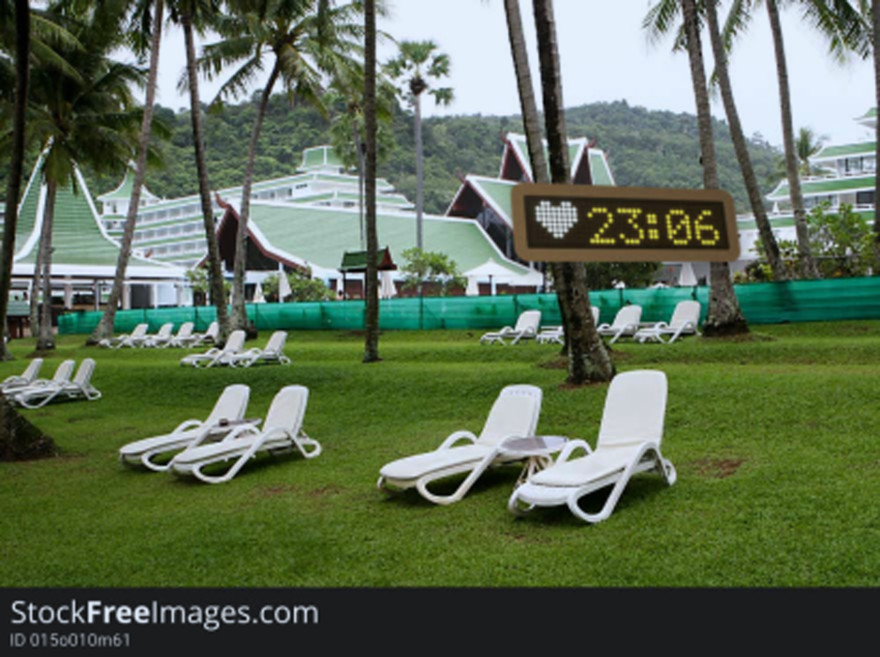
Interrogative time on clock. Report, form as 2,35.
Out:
23,06
